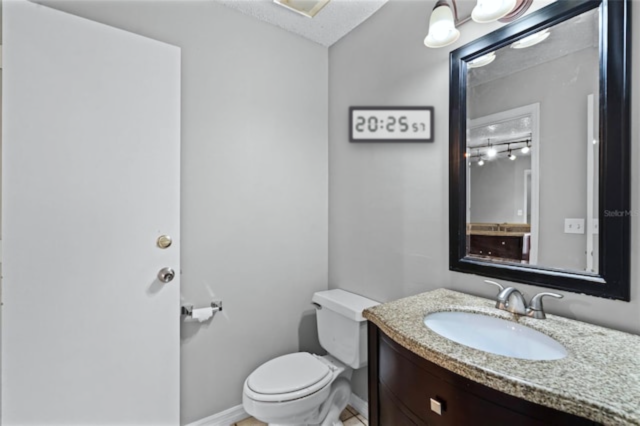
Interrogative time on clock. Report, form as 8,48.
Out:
20,25
